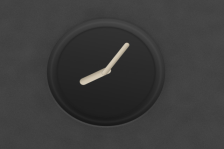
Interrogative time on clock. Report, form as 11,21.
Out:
8,06
